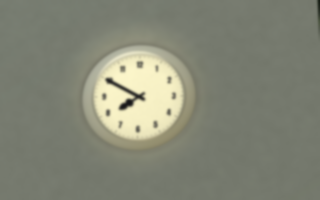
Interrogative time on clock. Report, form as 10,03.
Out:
7,50
